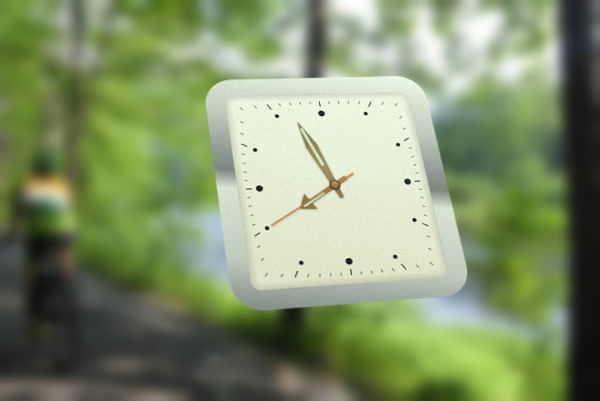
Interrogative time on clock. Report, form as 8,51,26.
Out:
7,56,40
